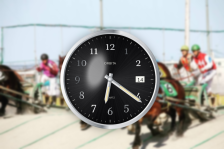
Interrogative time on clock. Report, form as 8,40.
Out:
6,21
